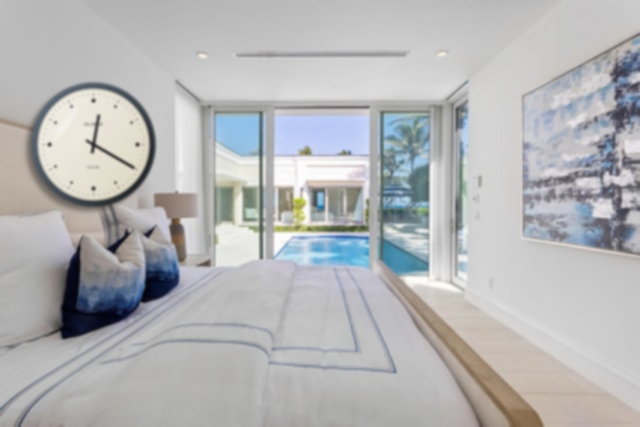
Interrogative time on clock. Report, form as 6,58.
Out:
12,20
